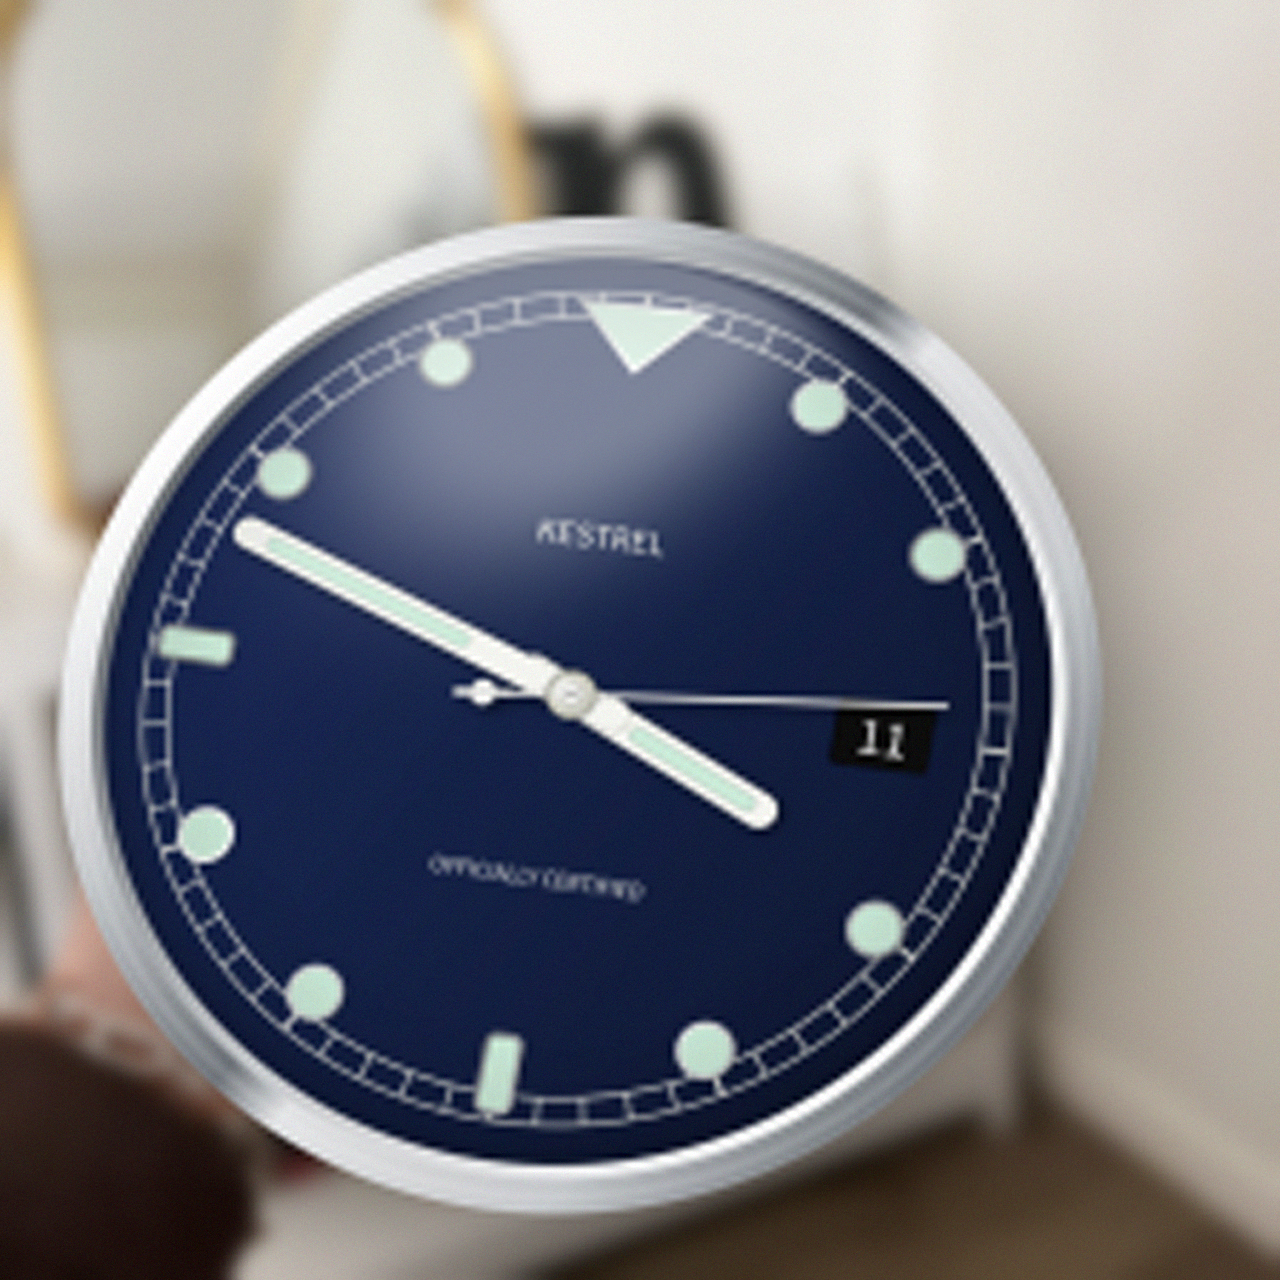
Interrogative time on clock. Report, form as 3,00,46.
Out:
3,48,14
